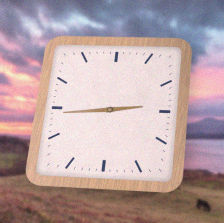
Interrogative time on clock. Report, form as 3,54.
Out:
2,44
